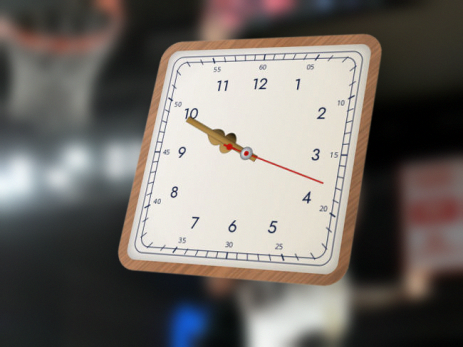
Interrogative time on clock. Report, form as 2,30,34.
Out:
9,49,18
